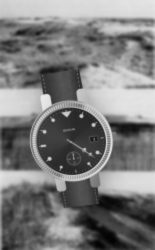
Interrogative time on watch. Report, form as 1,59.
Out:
4,22
